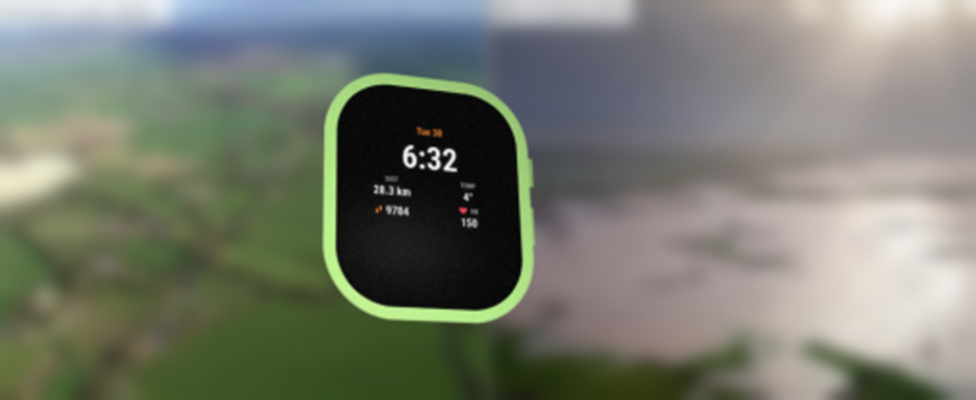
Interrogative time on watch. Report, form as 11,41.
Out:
6,32
